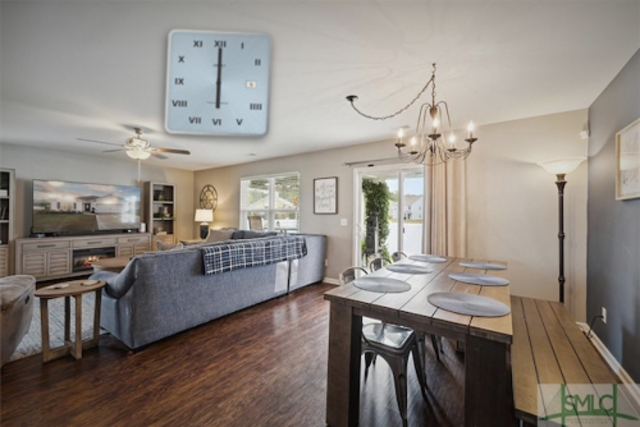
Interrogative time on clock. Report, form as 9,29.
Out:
6,00
